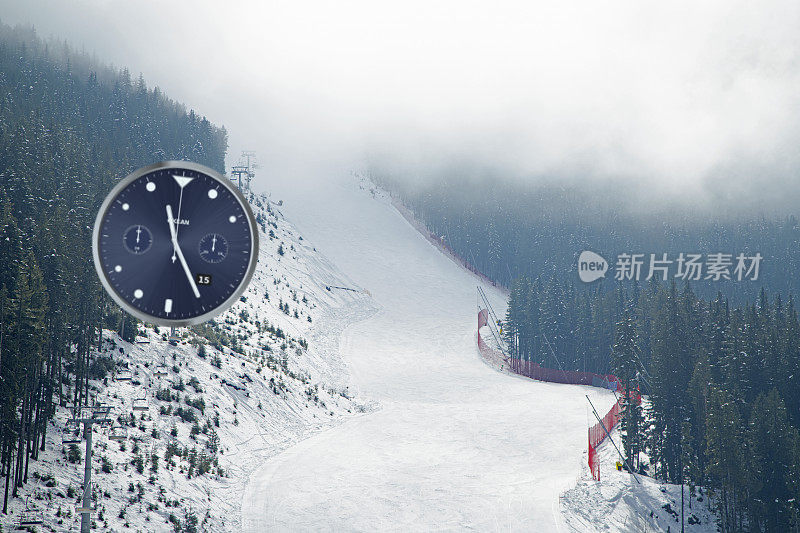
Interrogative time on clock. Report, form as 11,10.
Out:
11,25
